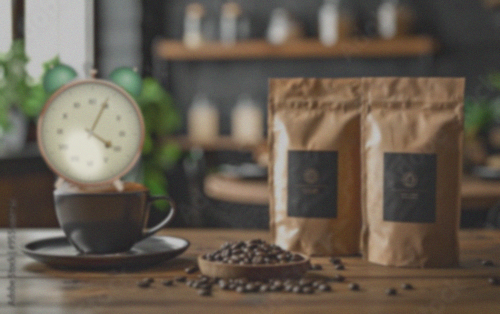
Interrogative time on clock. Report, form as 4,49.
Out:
4,04
